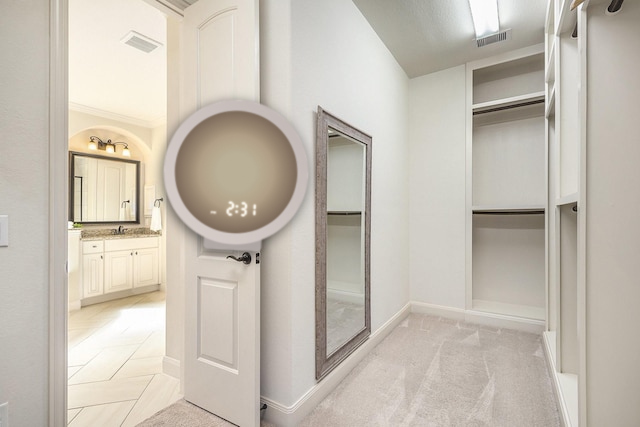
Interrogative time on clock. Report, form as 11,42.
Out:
2,31
